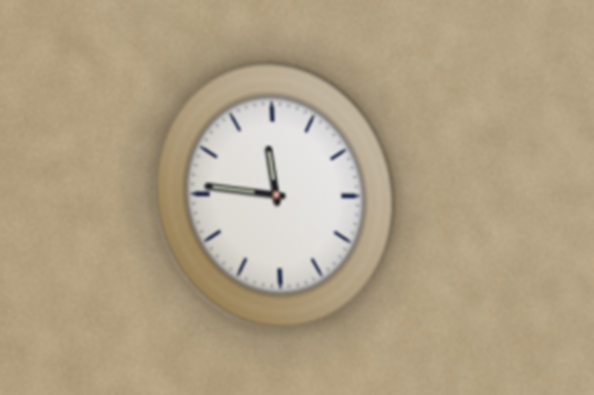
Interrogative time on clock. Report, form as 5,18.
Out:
11,46
